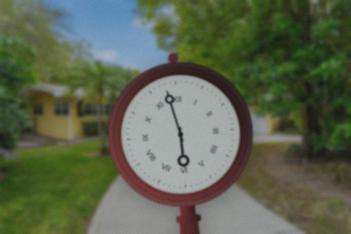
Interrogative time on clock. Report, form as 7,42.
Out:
5,58
